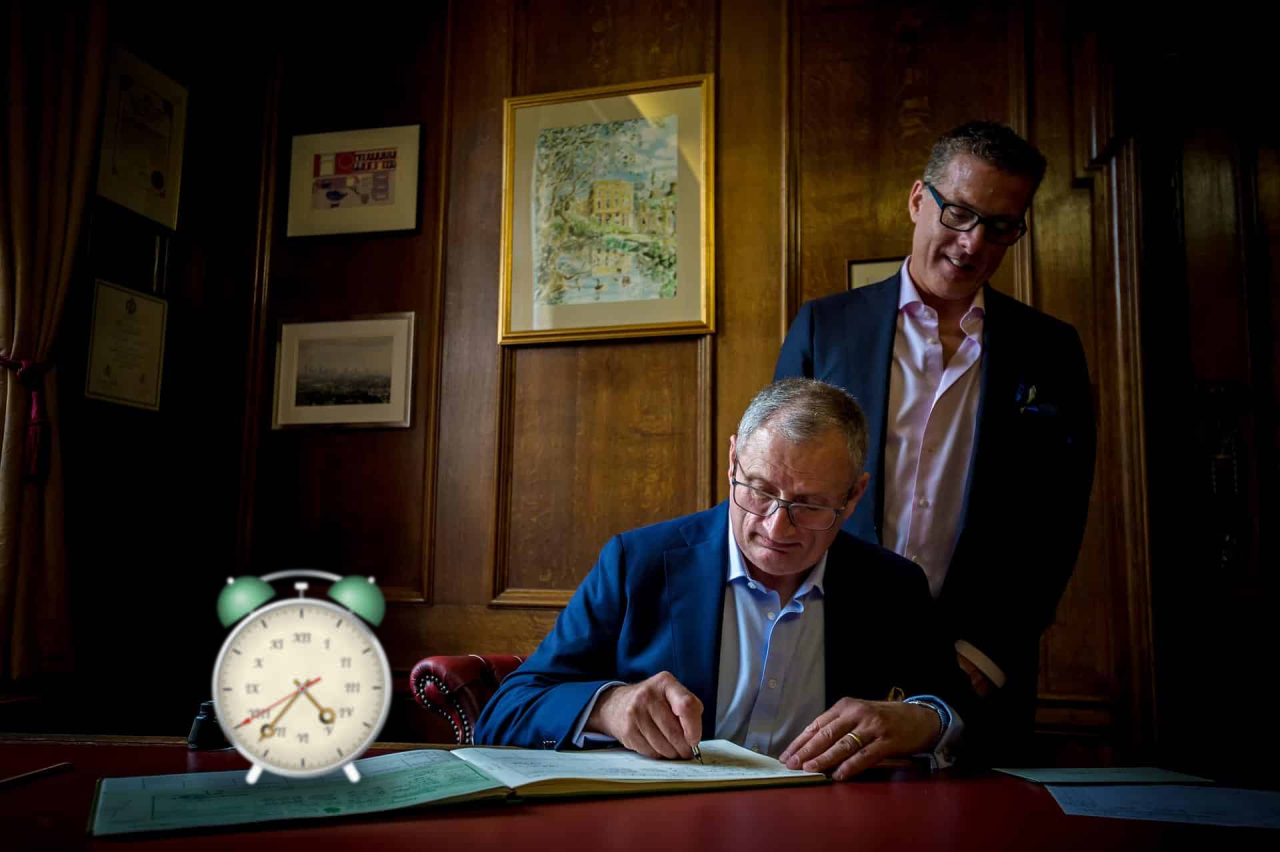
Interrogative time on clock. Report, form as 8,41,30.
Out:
4,36,40
